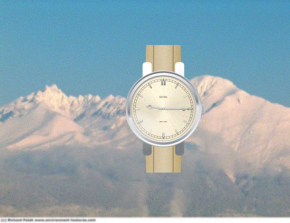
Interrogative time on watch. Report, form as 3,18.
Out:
9,15
